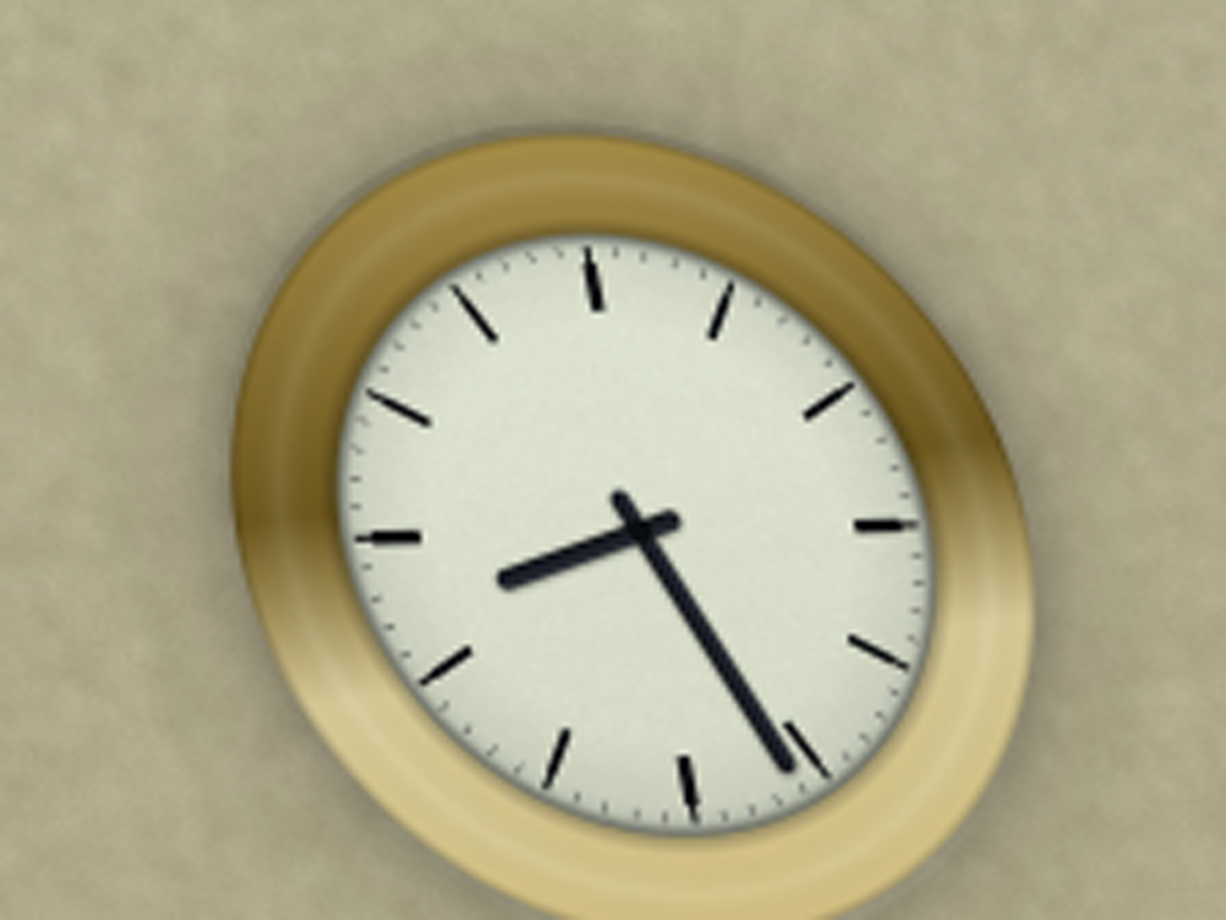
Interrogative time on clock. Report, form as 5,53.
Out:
8,26
